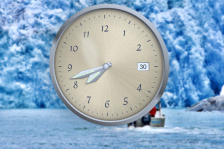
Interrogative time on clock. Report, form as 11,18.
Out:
7,42
